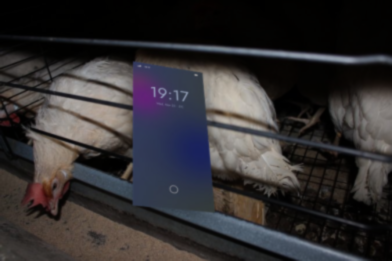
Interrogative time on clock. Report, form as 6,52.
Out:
19,17
